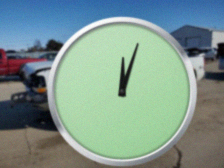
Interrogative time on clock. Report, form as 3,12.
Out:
12,03
